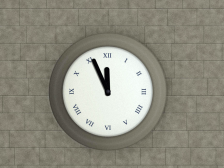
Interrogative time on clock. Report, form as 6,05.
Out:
11,56
